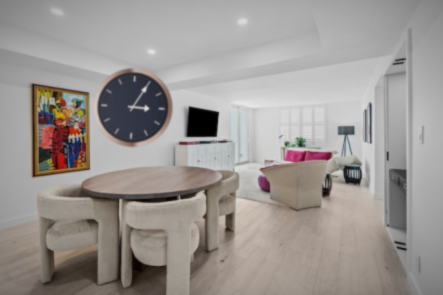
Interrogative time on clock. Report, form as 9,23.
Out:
3,05
